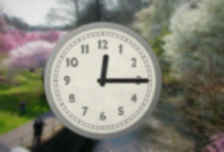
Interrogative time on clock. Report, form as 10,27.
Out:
12,15
